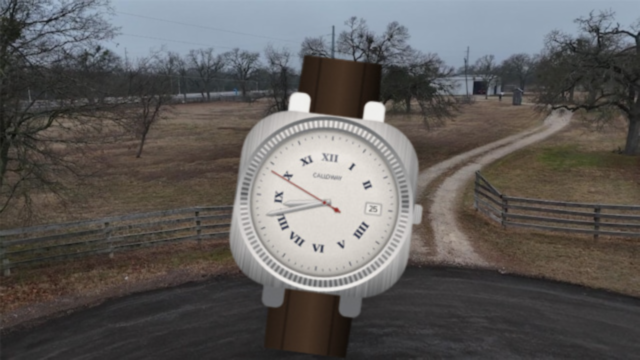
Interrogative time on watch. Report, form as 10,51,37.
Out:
8,41,49
